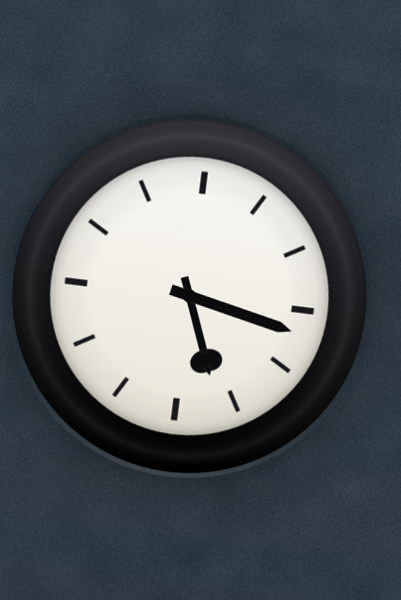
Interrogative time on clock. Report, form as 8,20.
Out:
5,17
